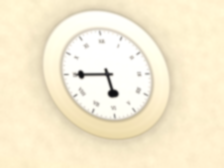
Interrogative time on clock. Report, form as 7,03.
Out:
5,45
